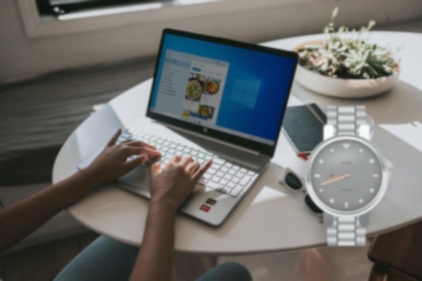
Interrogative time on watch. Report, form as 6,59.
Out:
8,42
